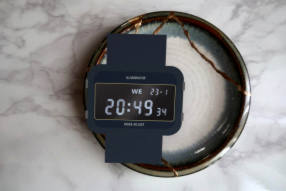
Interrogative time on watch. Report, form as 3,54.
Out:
20,49
